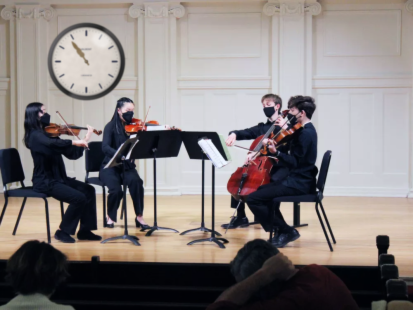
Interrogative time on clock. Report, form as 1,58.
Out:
10,54
